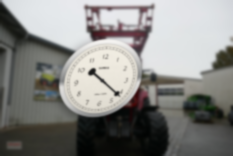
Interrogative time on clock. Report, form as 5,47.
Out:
10,22
